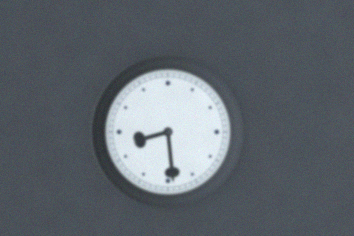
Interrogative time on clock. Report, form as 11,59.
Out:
8,29
